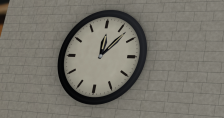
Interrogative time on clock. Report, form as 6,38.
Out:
12,07
